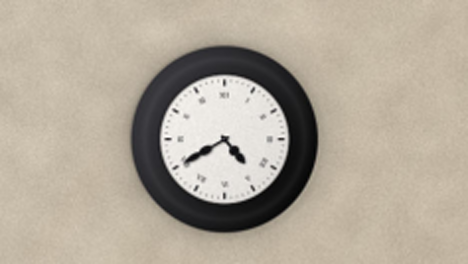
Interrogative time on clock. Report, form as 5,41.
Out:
4,40
